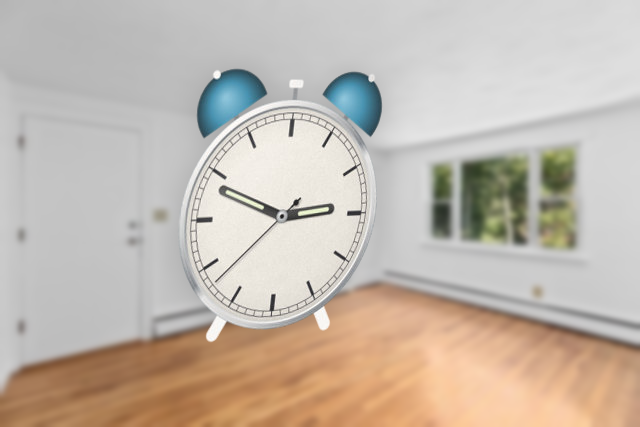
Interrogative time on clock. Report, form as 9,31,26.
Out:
2,48,38
